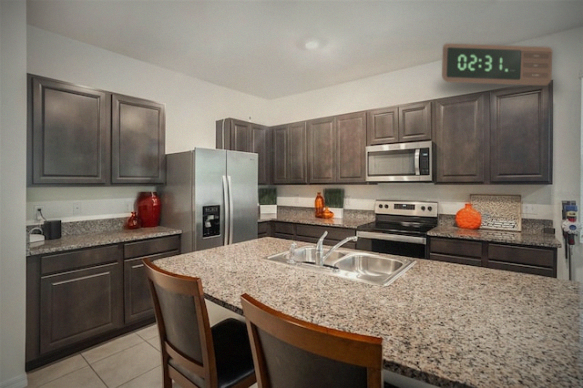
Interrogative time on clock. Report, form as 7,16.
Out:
2,31
